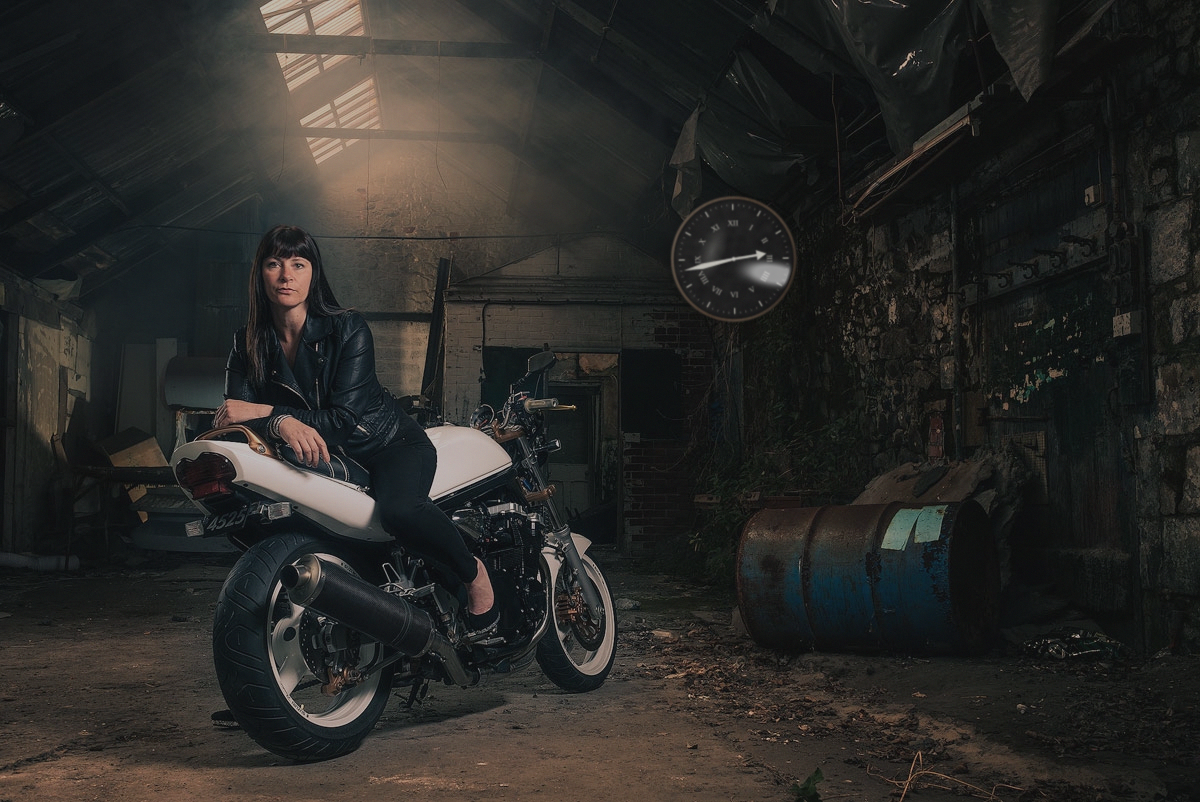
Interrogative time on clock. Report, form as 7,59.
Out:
2,43
